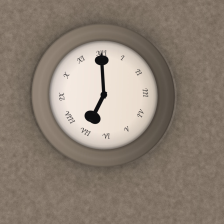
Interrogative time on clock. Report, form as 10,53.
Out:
7,00
